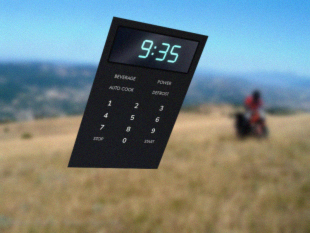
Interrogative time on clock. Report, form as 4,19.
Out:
9,35
